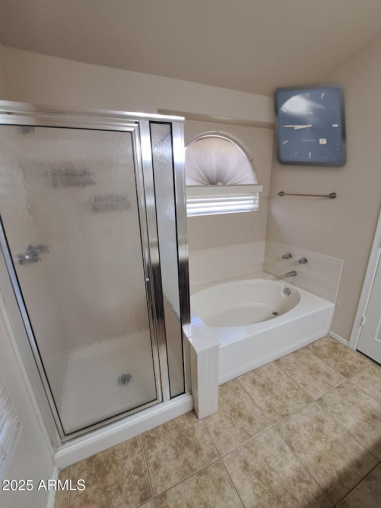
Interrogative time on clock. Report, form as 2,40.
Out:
8,45
